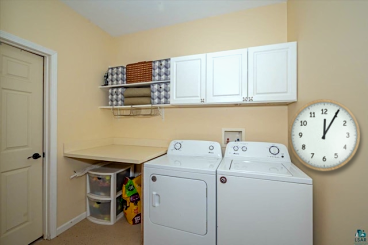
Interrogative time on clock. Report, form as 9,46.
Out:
12,05
